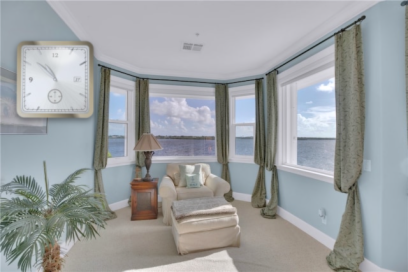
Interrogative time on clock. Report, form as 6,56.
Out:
10,52
